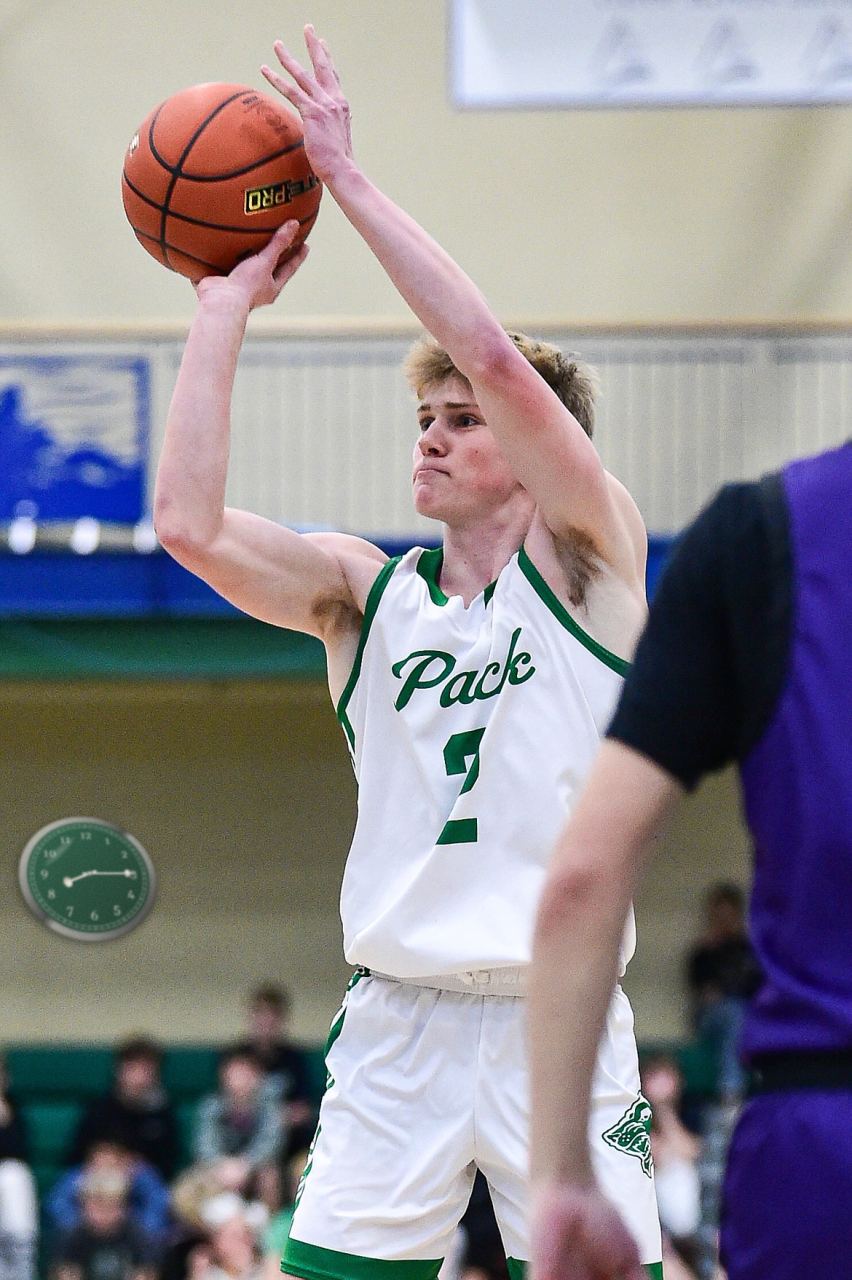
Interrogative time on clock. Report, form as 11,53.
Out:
8,15
